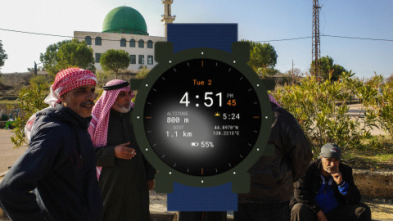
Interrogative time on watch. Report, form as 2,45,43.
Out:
4,51,45
